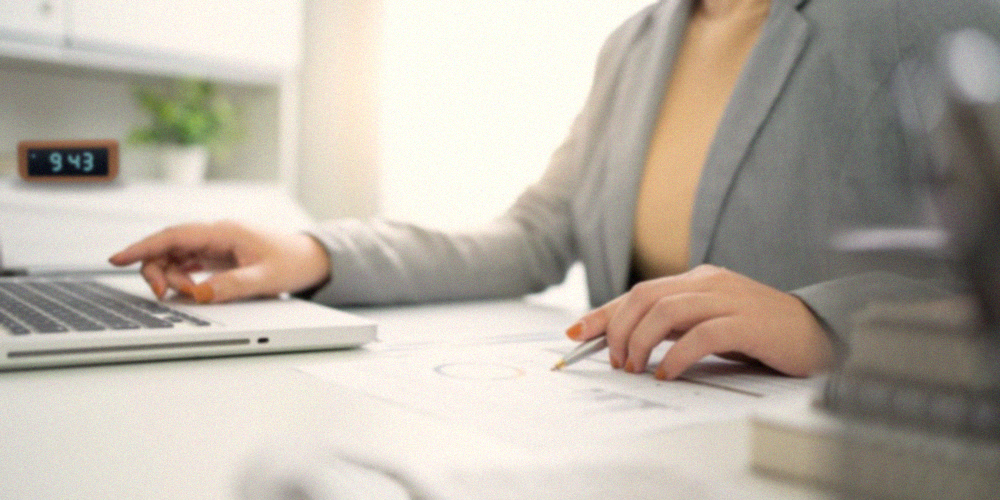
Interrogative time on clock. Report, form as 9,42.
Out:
9,43
